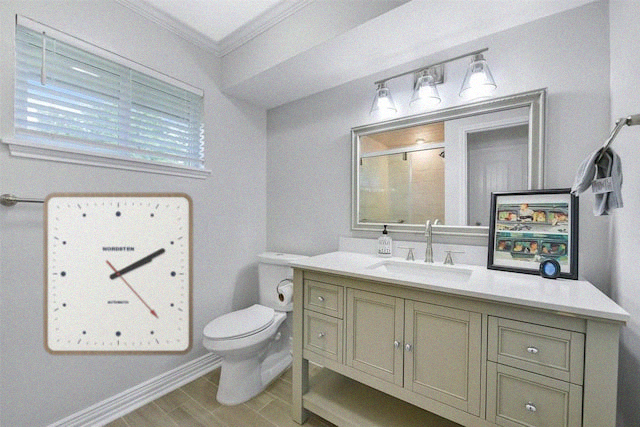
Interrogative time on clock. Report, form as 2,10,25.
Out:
2,10,23
